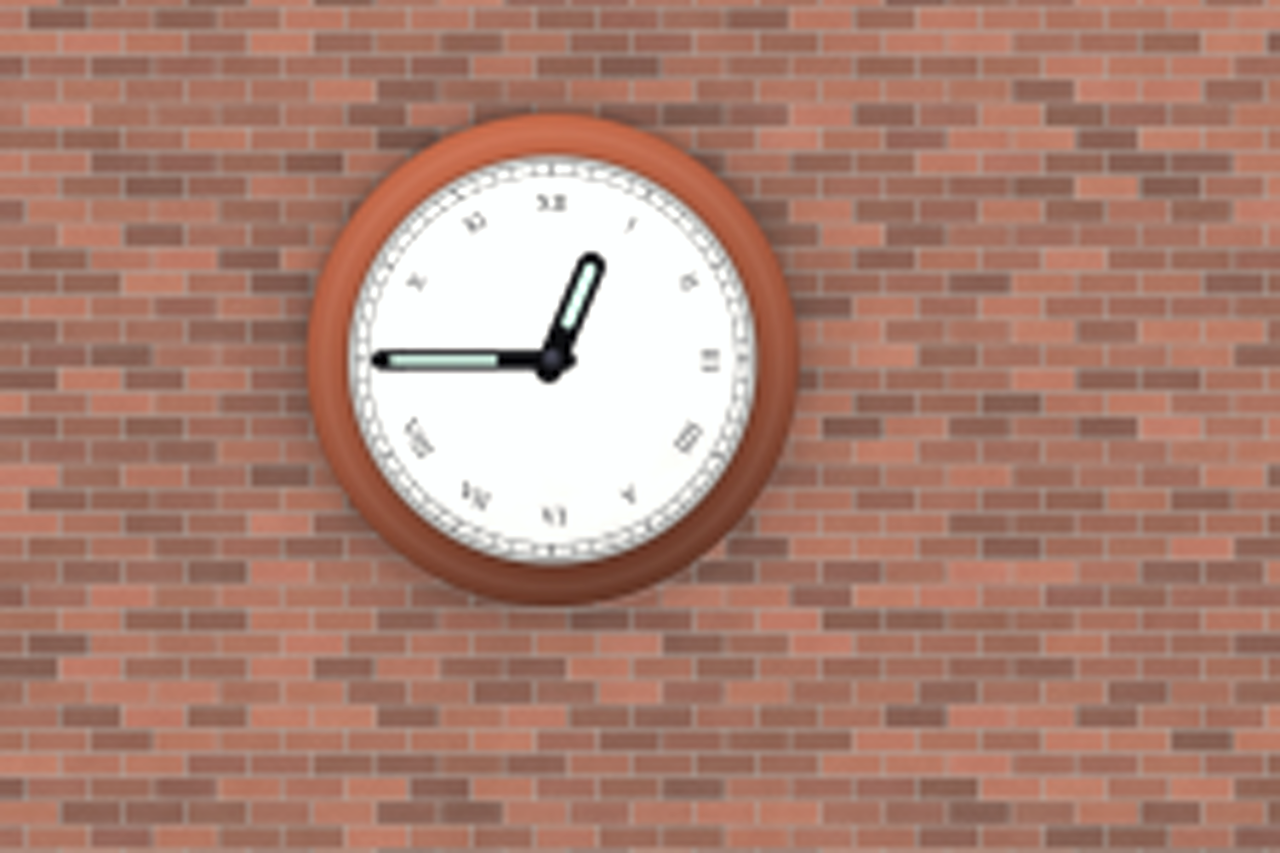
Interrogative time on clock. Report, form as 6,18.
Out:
12,45
